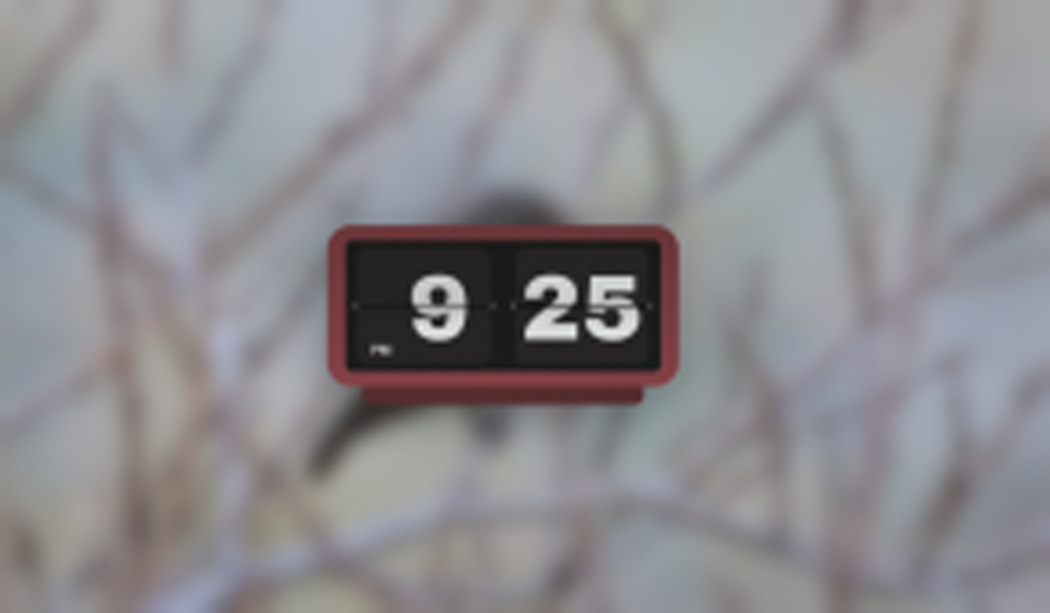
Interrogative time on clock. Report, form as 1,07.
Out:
9,25
